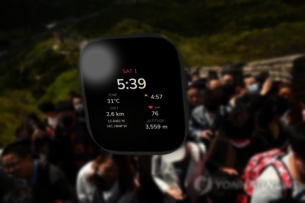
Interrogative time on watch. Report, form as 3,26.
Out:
5,39
